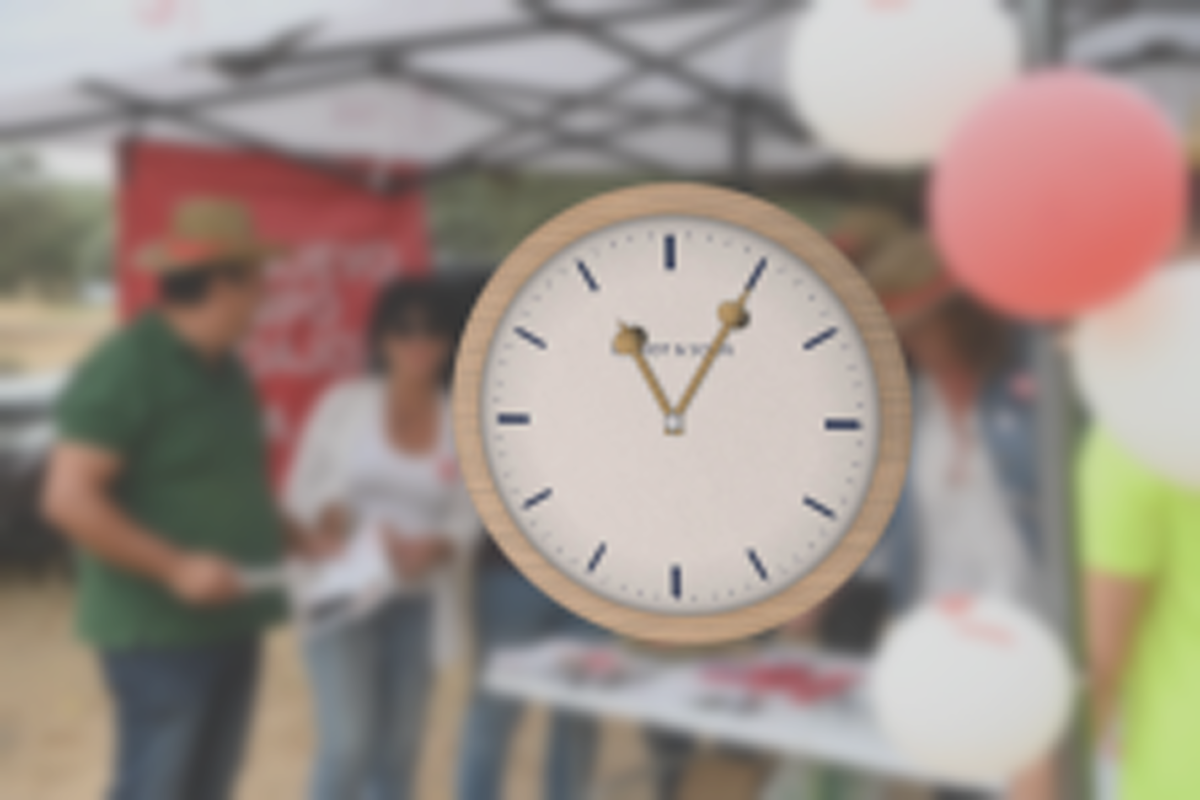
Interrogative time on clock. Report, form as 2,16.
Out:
11,05
